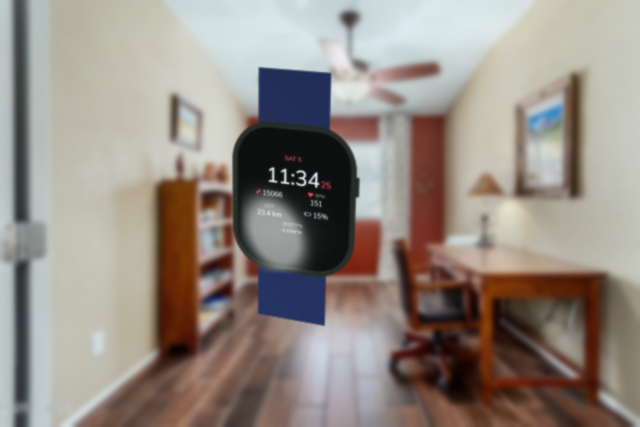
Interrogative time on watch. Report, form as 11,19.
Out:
11,34
